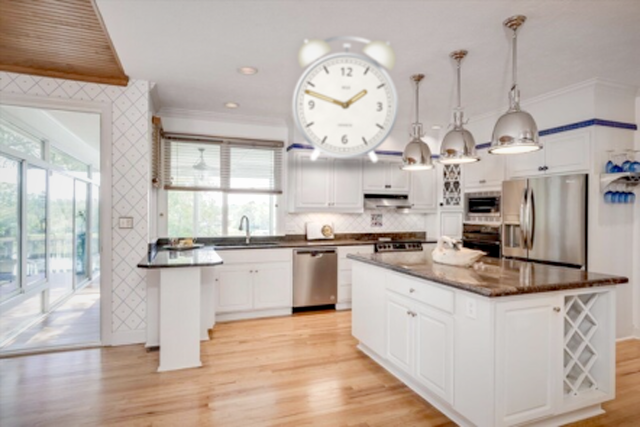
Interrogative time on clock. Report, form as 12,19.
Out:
1,48
